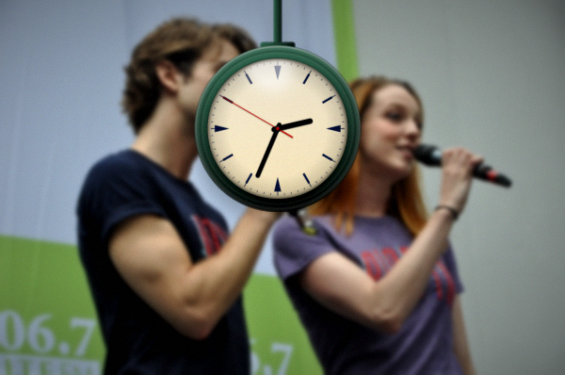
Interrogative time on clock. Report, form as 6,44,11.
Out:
2,33,50
